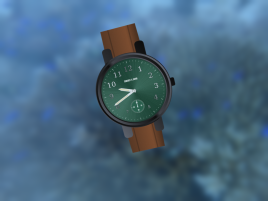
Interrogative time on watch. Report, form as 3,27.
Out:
9,41
